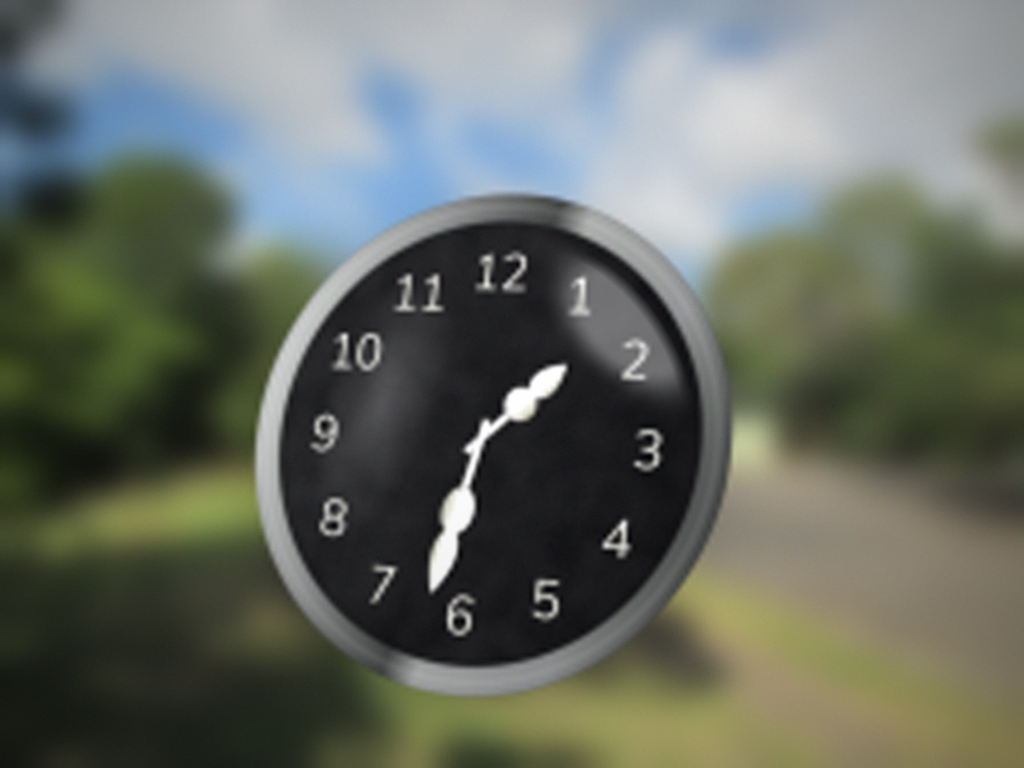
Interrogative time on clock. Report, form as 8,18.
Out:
1,32
